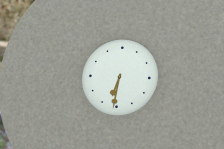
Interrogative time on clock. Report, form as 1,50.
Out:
6,31
